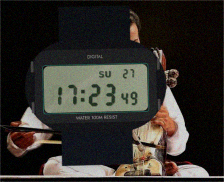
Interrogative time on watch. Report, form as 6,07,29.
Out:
17,23,49
